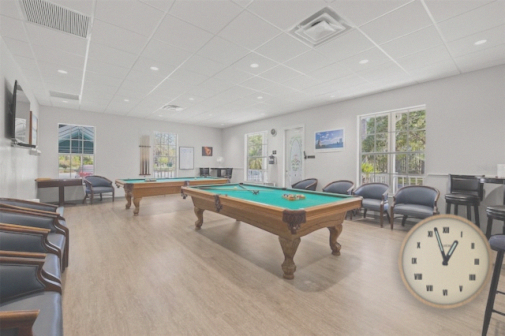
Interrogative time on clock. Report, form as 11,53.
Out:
12,57
